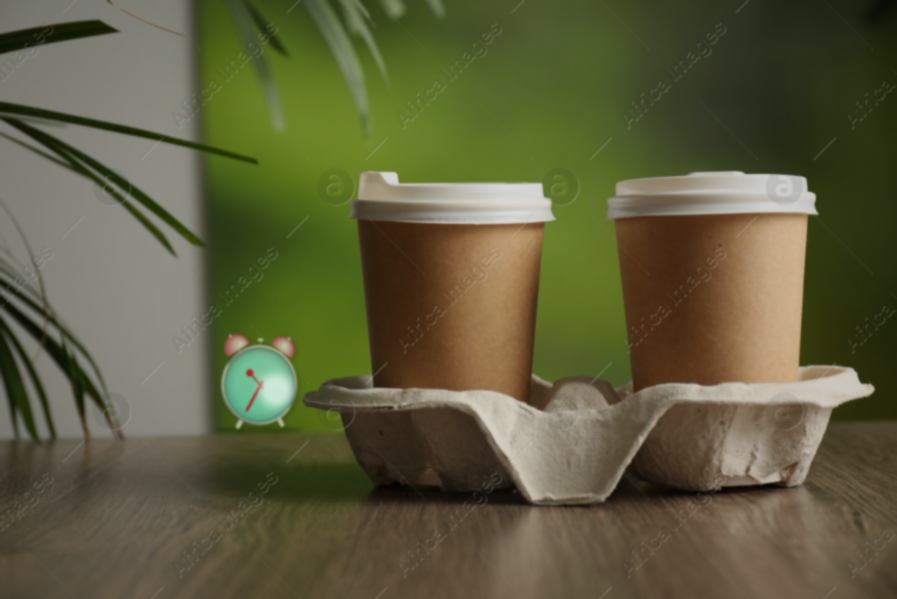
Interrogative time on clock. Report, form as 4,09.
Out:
10,35
